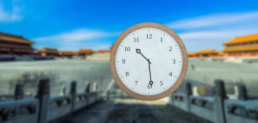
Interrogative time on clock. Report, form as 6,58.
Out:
10,29
